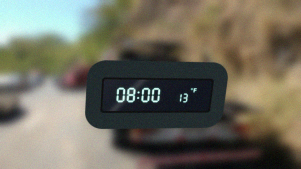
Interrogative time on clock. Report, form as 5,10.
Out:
8,00
